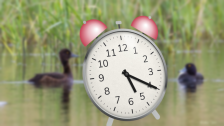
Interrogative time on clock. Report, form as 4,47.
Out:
5,20
